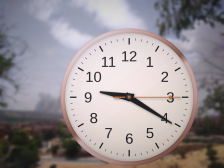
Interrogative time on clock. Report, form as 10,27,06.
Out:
9,20,15
